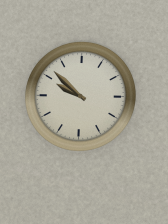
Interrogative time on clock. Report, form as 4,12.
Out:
9,52
